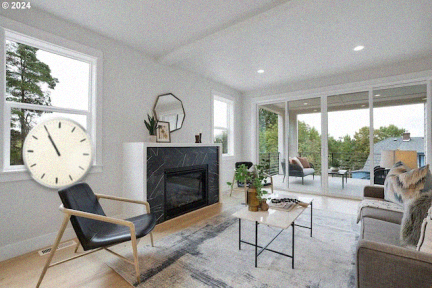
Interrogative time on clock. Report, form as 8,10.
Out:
10,55
